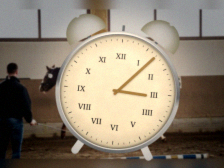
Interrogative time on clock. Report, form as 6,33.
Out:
3,07
